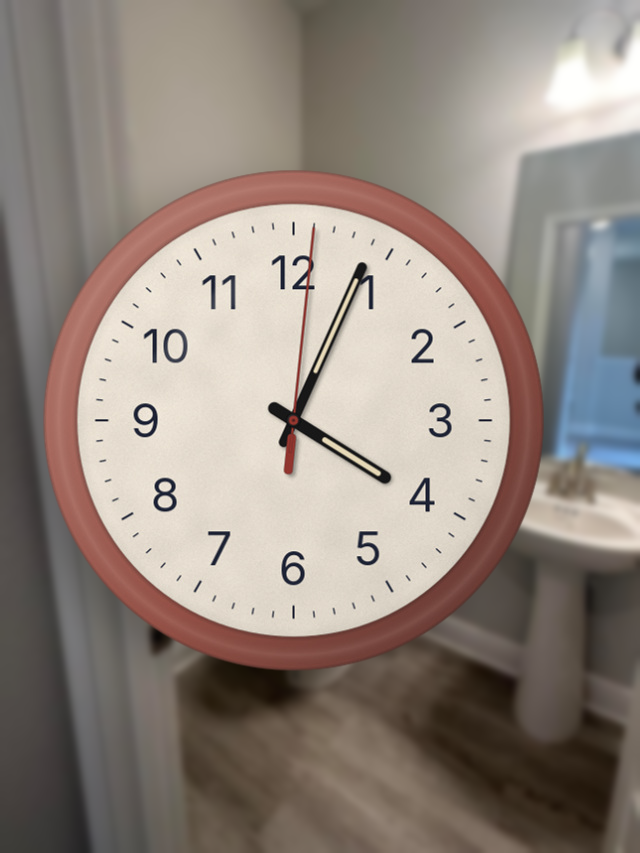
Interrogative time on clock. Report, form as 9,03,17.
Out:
4,04,01
